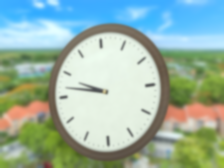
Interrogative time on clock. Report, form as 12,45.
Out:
9,47
